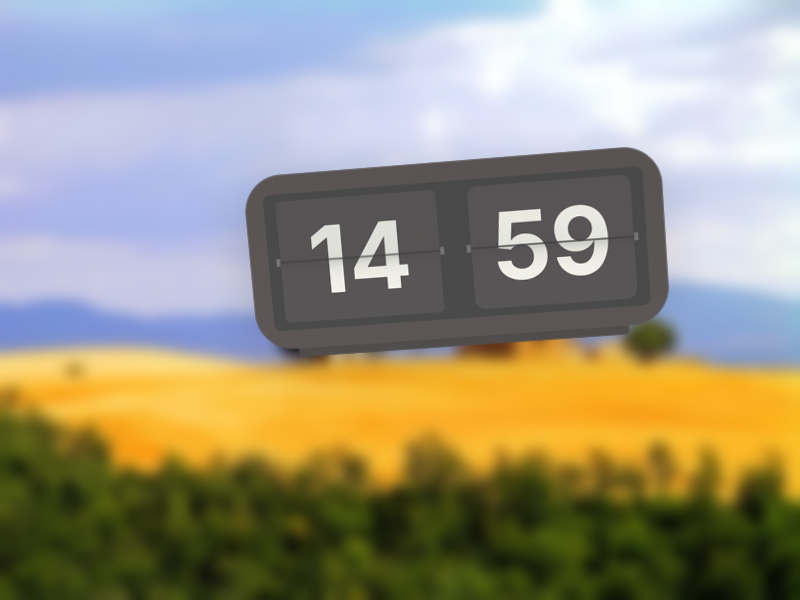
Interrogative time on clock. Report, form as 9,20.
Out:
14,59
